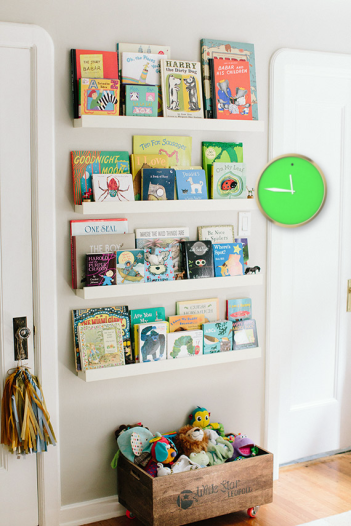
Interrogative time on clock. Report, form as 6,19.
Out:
11,46
